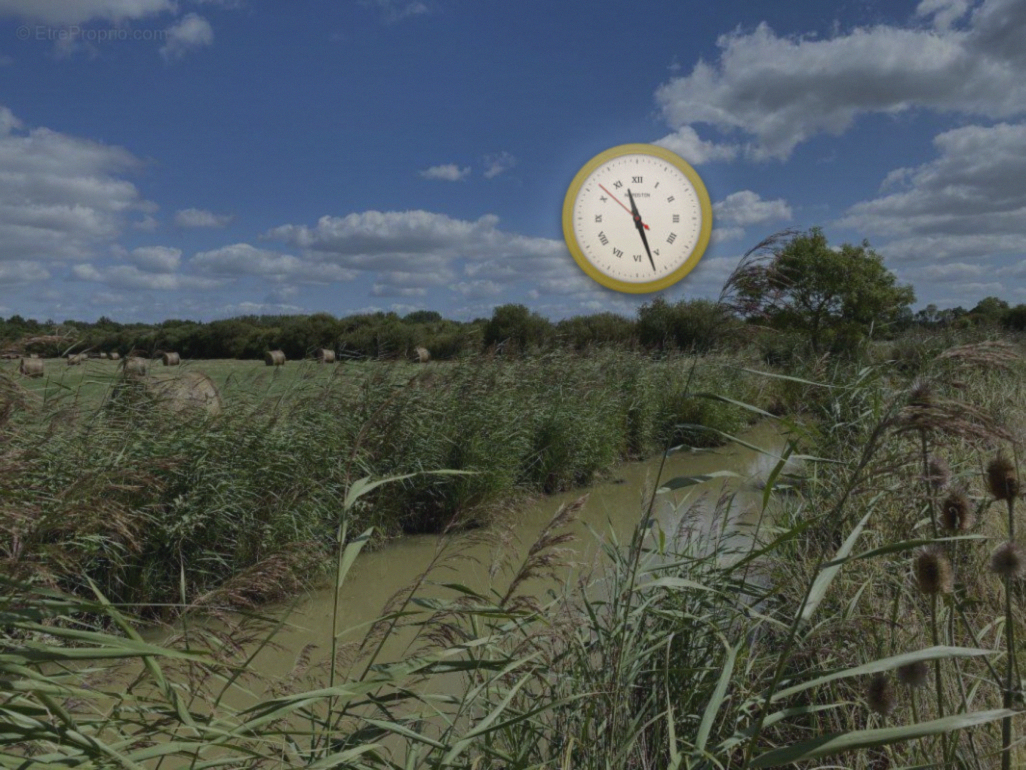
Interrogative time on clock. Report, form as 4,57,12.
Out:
11,26,52
